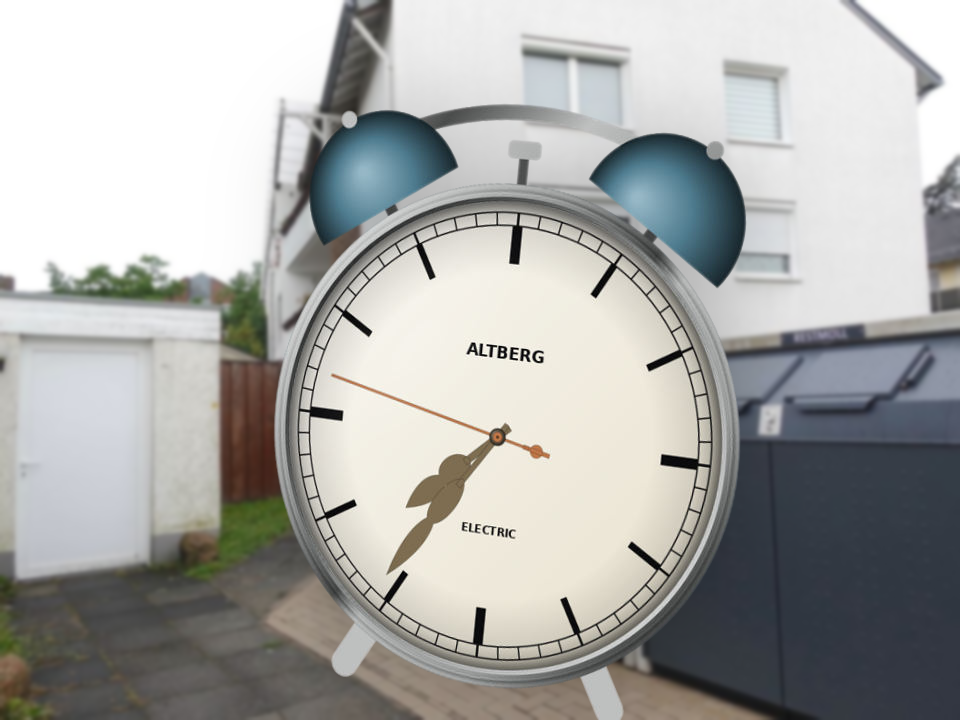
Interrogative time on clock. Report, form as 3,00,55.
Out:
7,35,47
